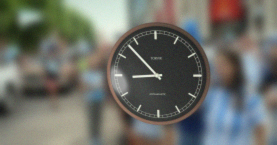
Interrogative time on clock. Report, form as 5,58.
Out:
8,53
